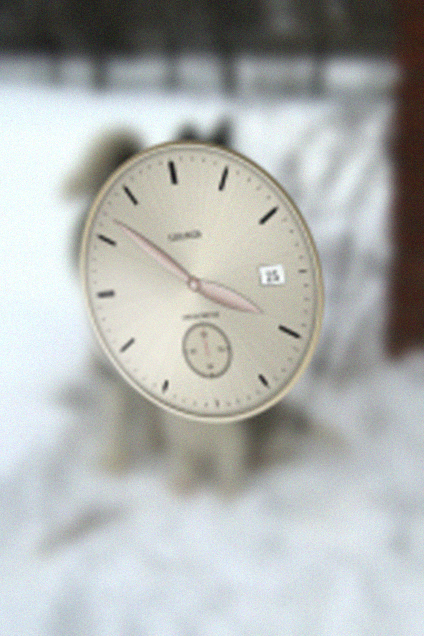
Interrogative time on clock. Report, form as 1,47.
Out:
3,52
